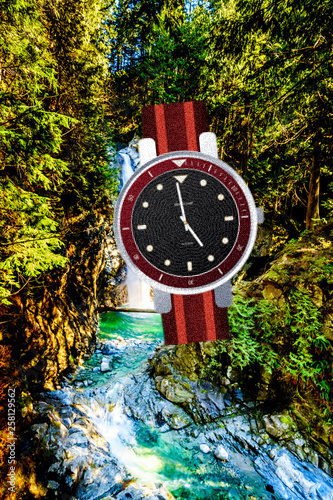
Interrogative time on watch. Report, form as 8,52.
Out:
4,59
